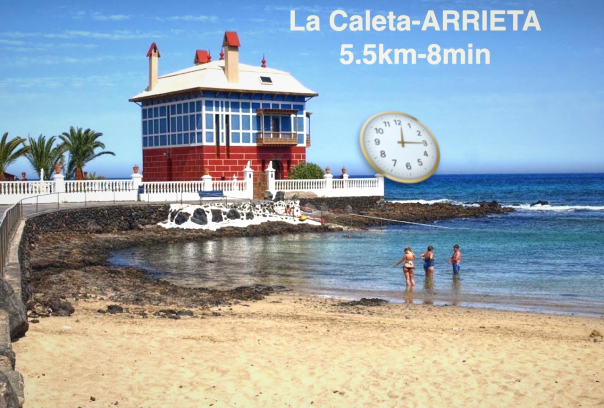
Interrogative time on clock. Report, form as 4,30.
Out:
12,15
